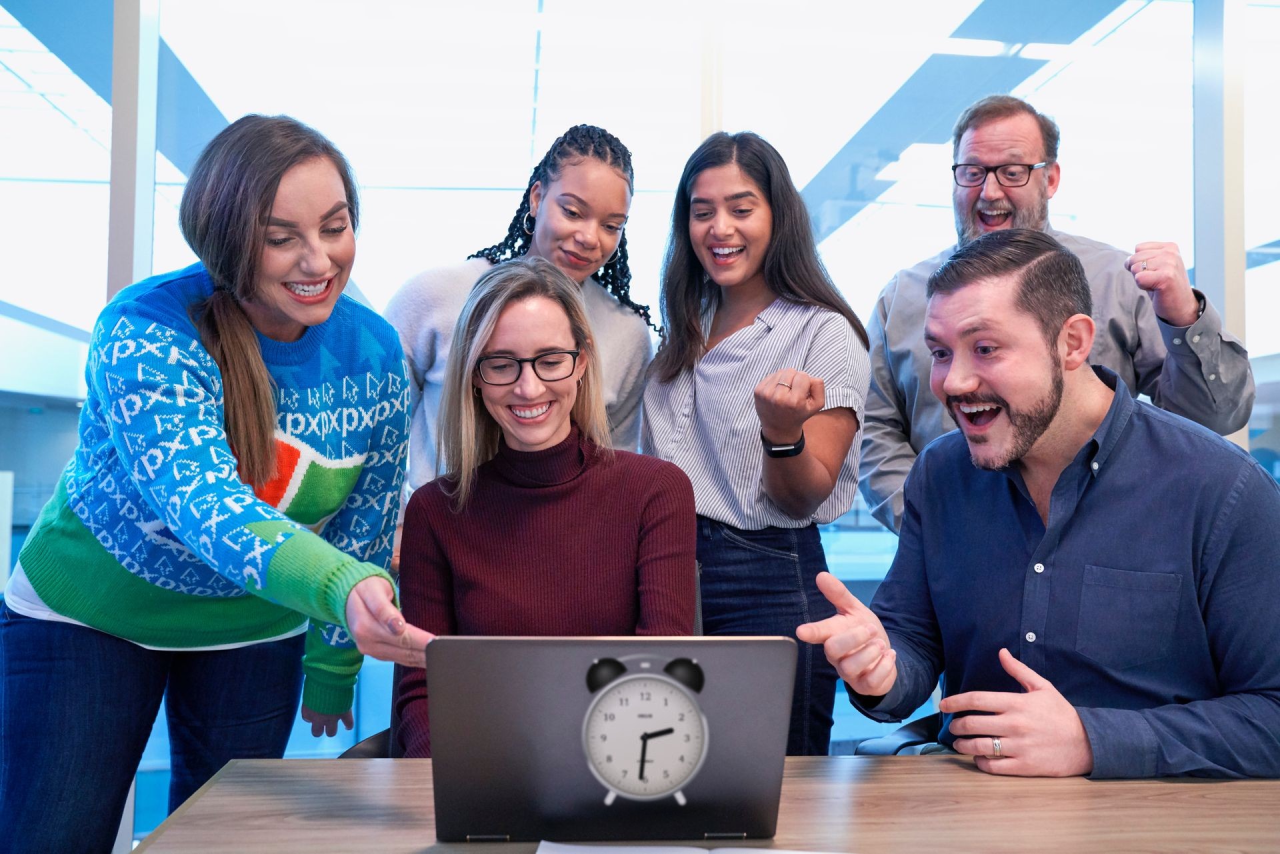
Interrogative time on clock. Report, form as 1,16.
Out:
2,31
